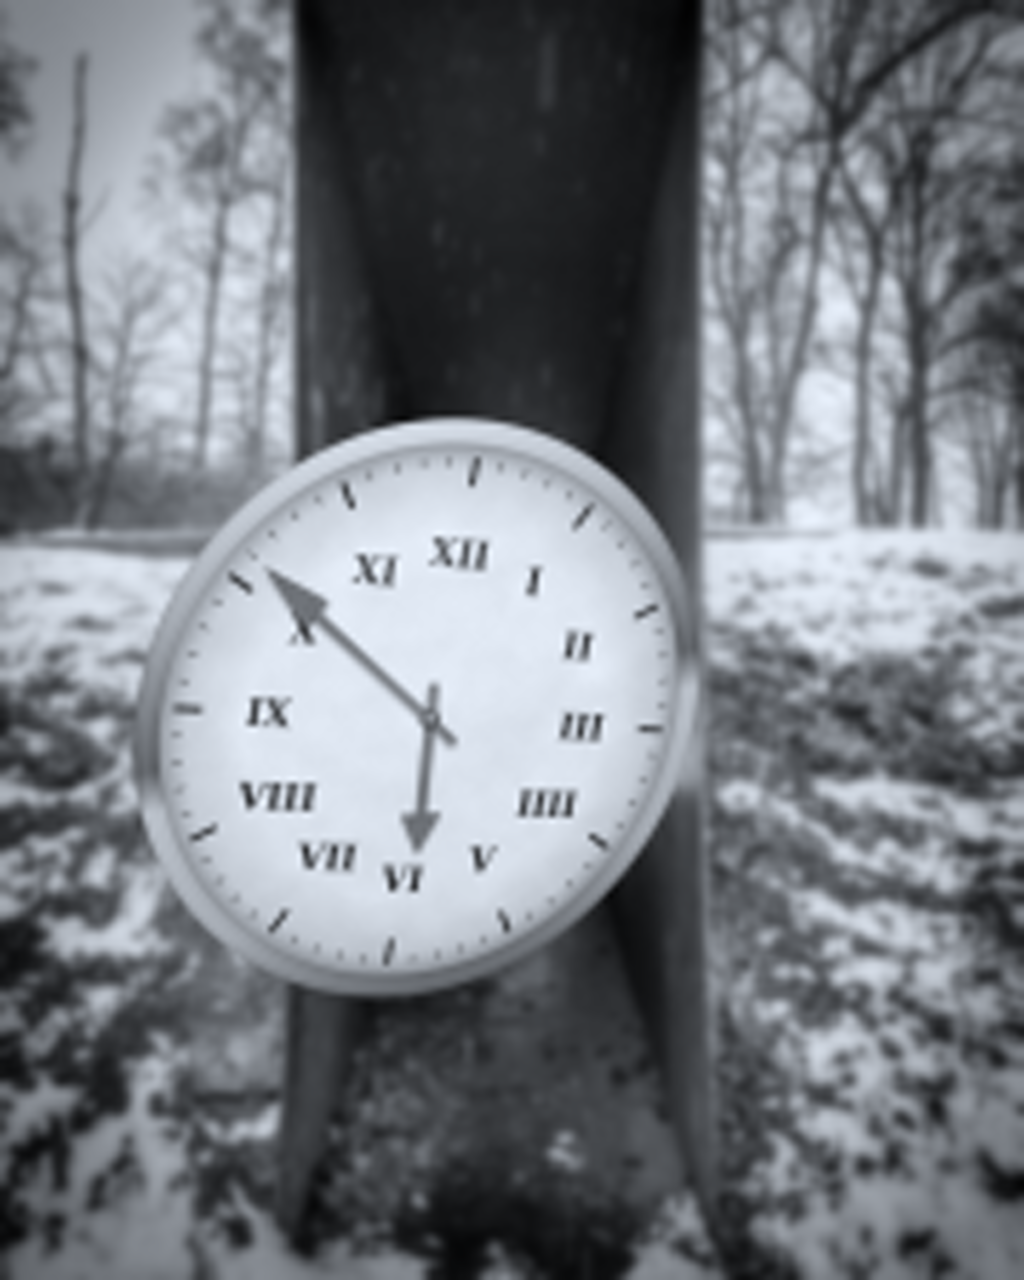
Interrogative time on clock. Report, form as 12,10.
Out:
5,51
